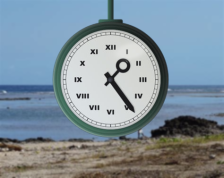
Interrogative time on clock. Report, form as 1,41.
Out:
1,24
